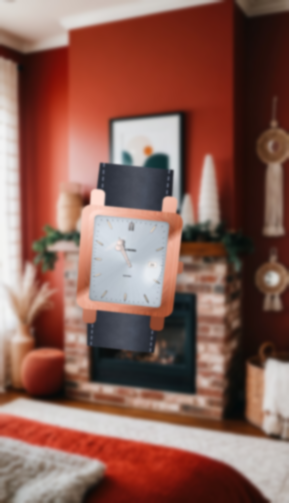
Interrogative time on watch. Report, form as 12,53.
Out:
10,56
